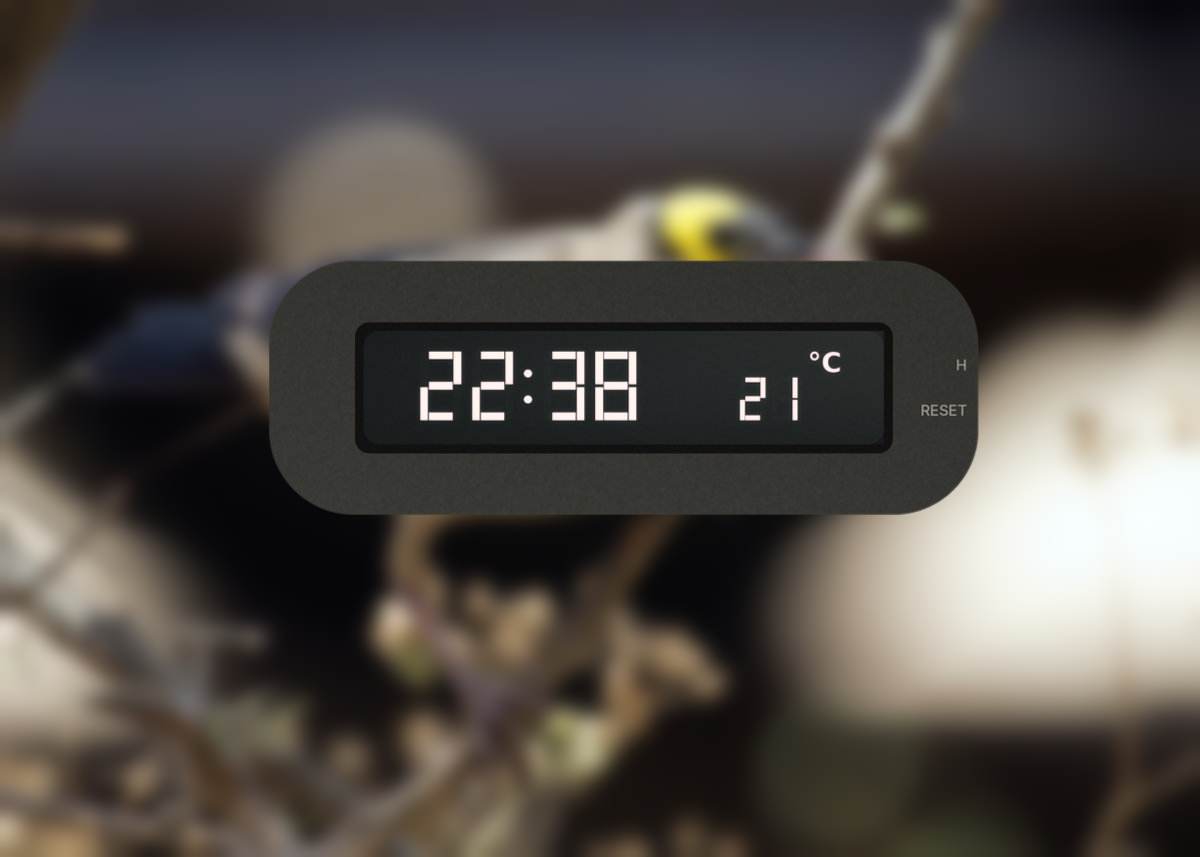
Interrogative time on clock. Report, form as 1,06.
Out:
22,38
